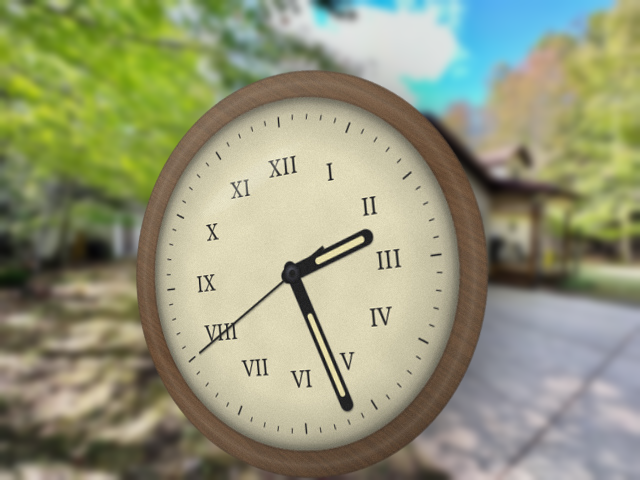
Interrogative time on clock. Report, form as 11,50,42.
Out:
2,26,40
